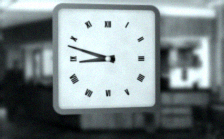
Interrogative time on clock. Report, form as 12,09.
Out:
8,48
